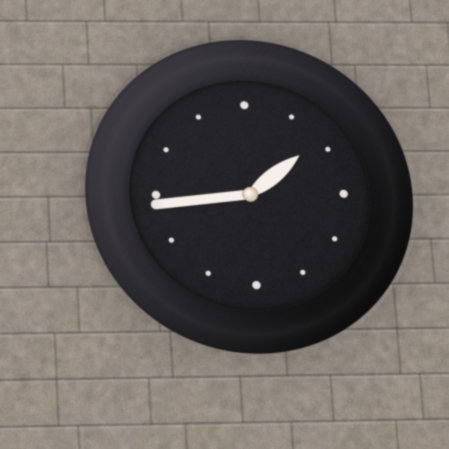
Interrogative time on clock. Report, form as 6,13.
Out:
1,44
